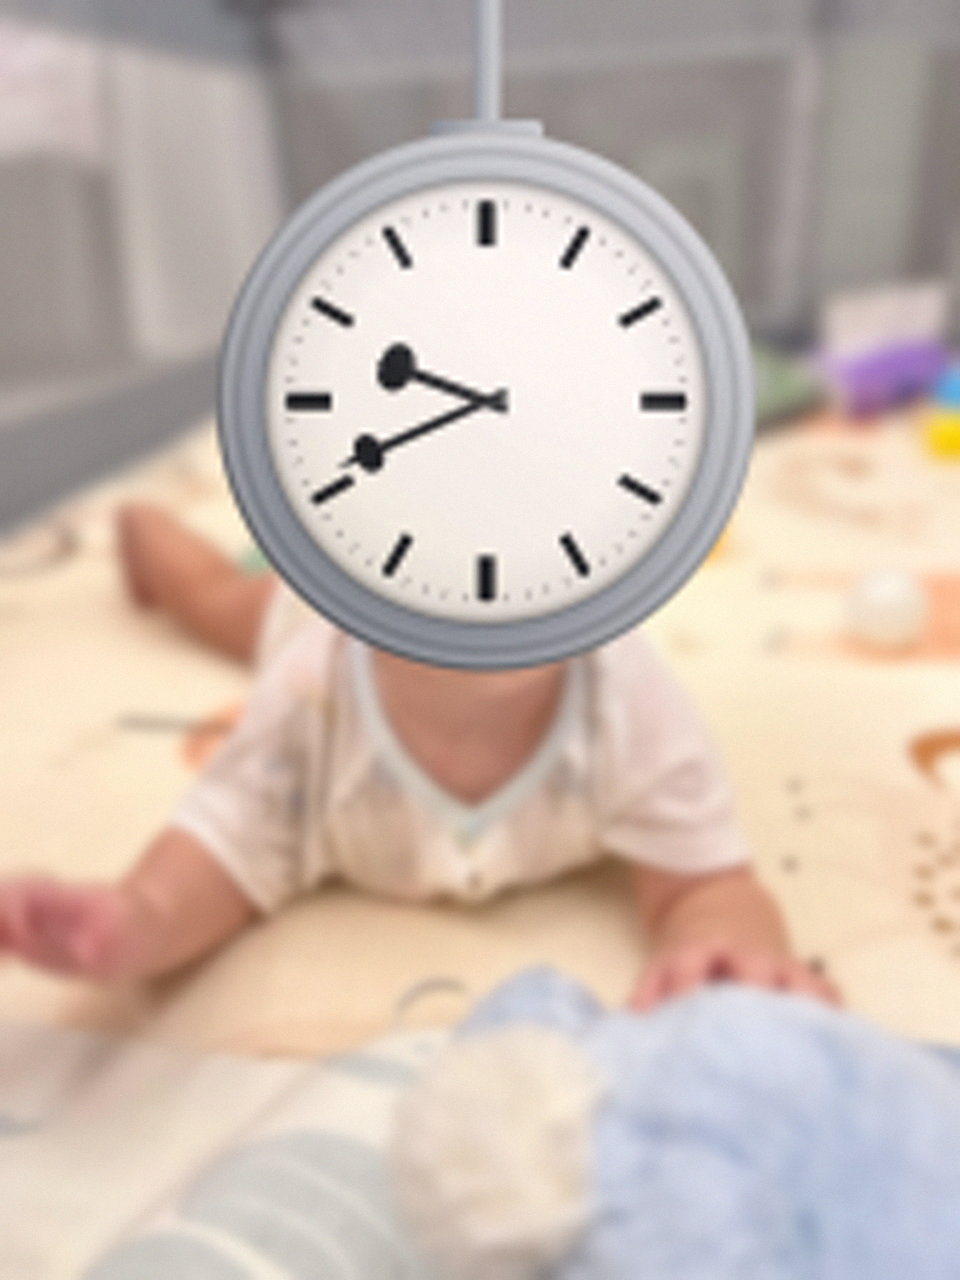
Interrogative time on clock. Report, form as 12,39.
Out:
9,41
